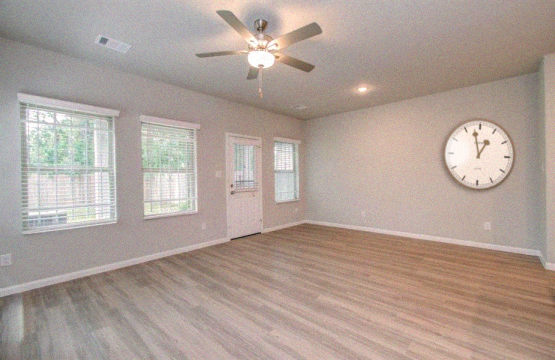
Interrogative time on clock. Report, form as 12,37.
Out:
12,58
